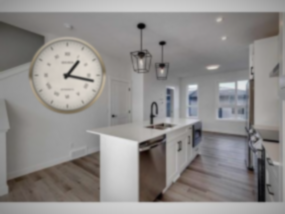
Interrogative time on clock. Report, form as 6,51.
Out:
1,17
